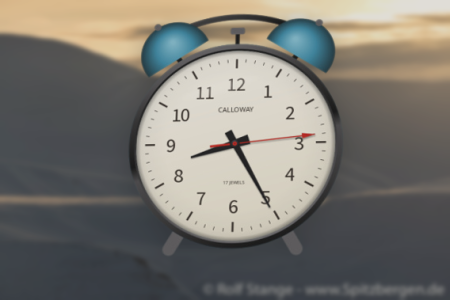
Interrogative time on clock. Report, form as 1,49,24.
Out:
8,25,14
